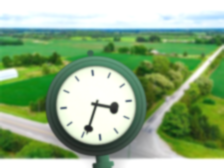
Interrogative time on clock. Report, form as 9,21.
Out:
3,34
